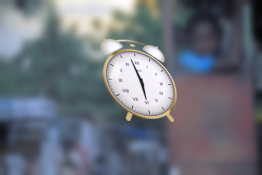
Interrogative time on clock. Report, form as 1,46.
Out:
5,58
